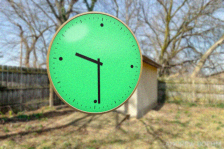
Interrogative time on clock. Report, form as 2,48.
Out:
9,29
